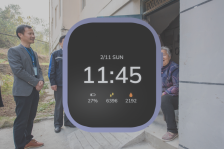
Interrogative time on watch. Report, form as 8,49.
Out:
11,45
